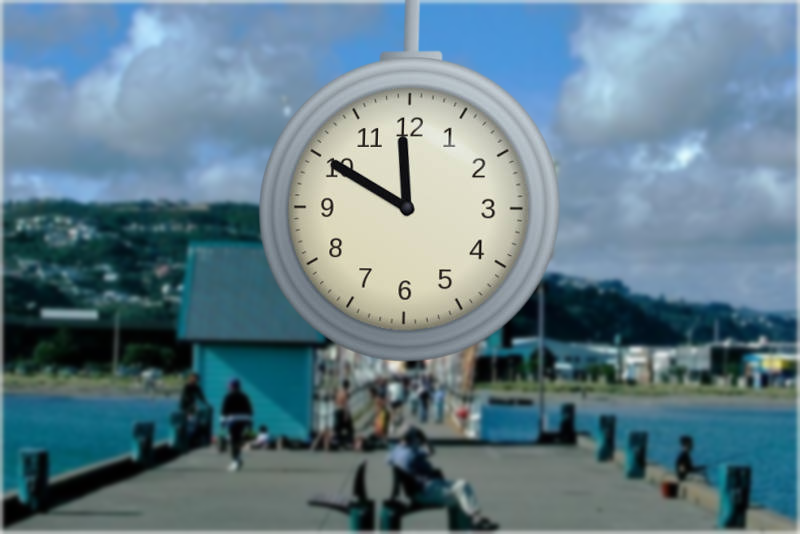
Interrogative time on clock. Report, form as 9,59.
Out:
11,50
